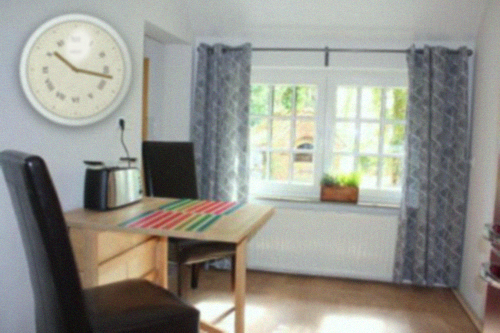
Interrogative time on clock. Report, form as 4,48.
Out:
10,17
